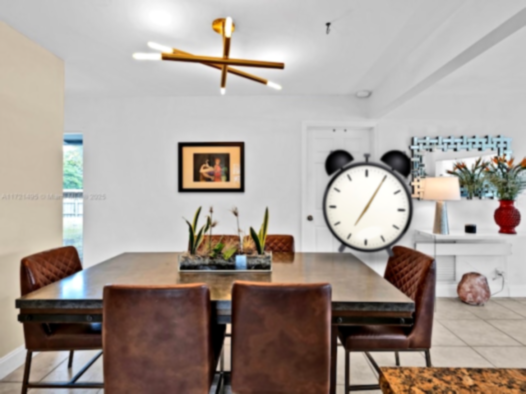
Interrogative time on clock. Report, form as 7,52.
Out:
7,05
